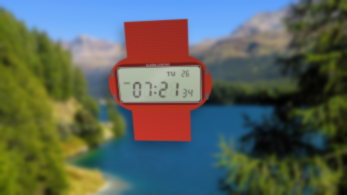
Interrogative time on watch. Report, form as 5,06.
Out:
7,21
